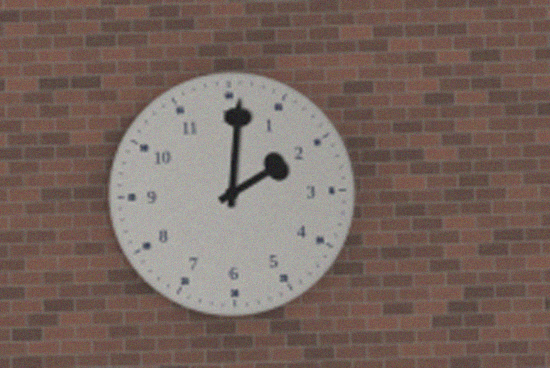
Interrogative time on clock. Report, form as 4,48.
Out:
2,01
